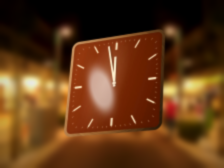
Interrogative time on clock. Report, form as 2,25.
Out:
11,58
